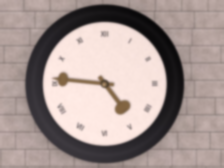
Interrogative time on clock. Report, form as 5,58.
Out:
4,46
